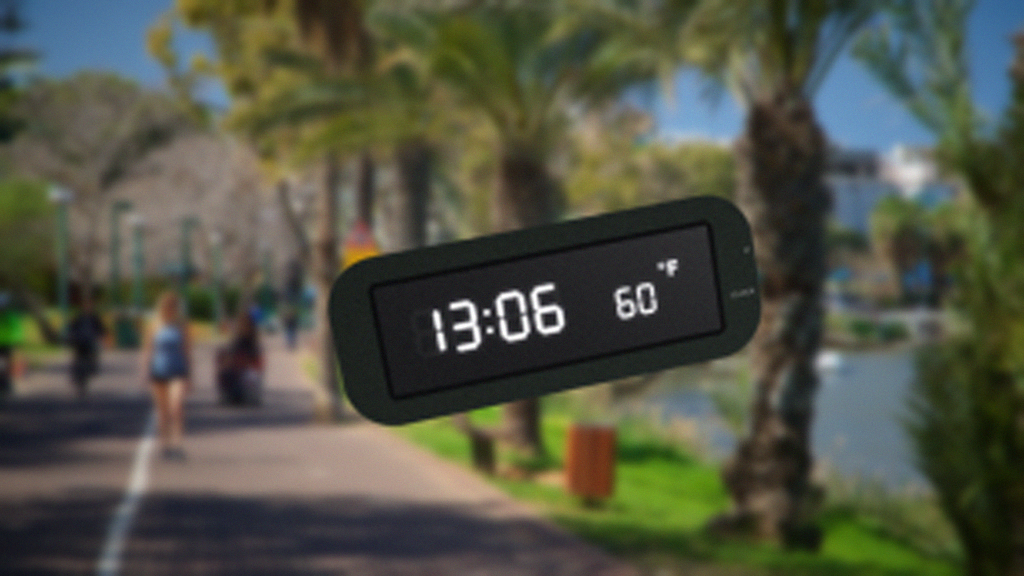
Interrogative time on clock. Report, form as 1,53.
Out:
13,06
